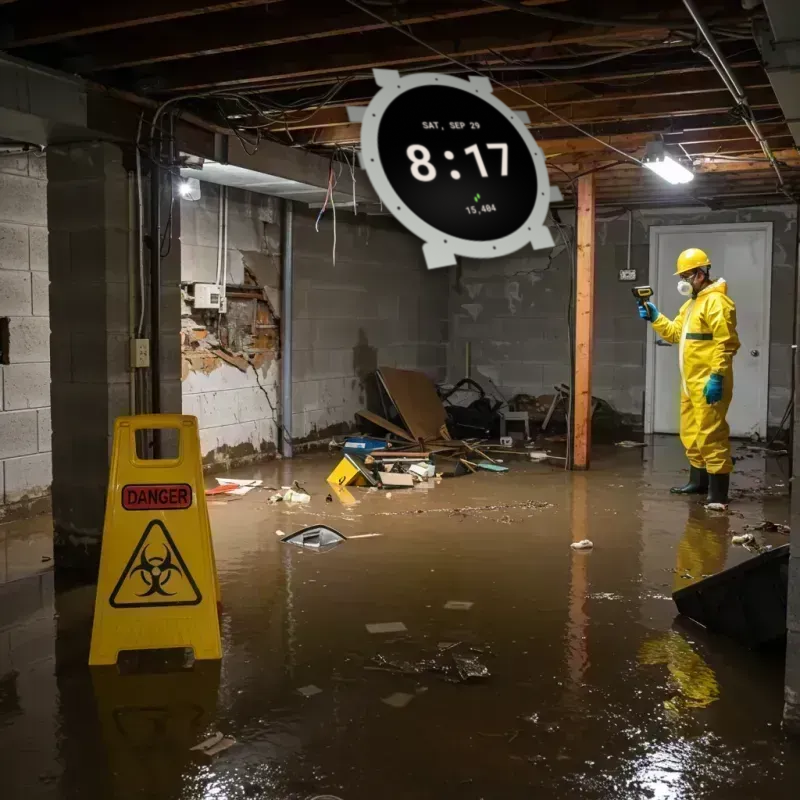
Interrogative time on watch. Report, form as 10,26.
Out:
8,17
